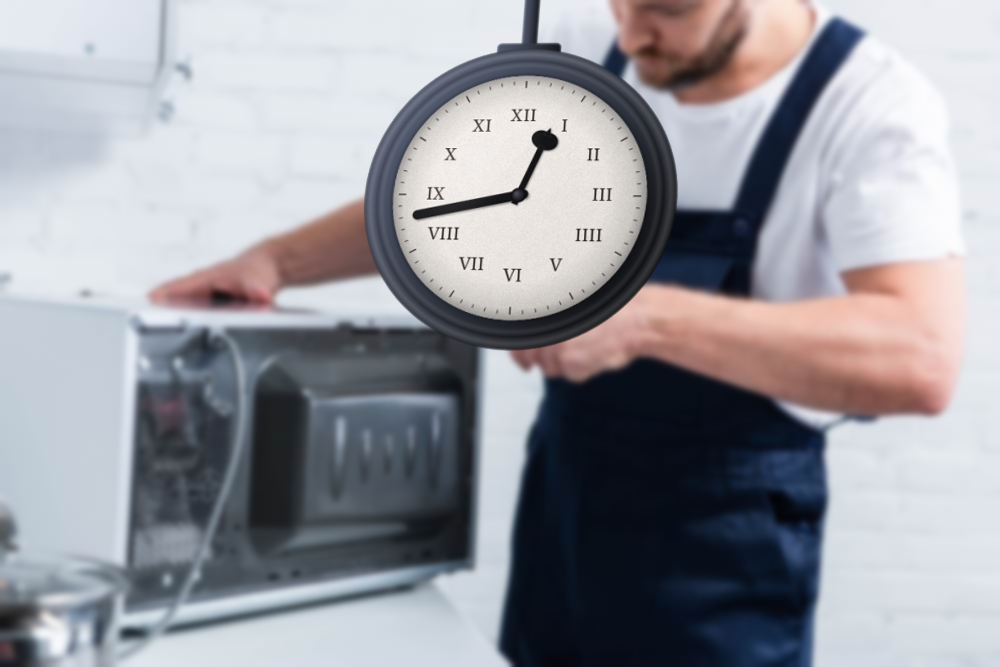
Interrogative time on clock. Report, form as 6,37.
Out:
12,43
